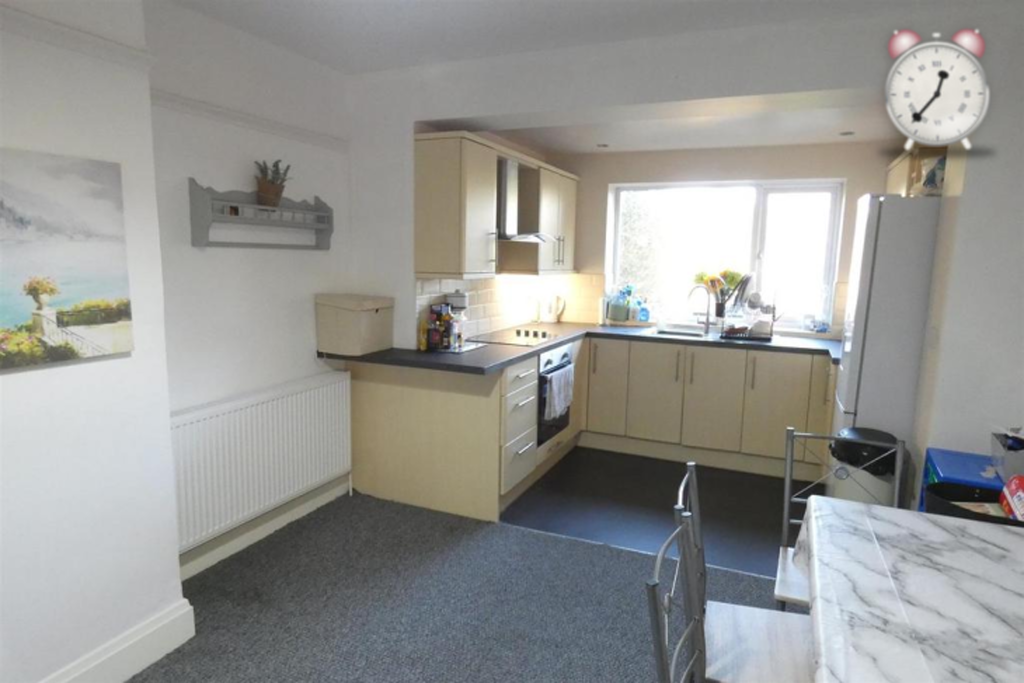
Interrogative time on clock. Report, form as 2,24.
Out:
12,37
